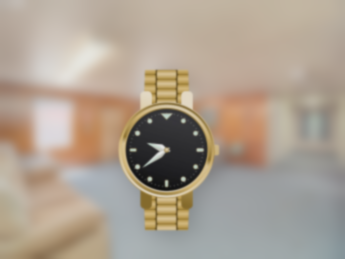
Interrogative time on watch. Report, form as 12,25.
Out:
9,39
